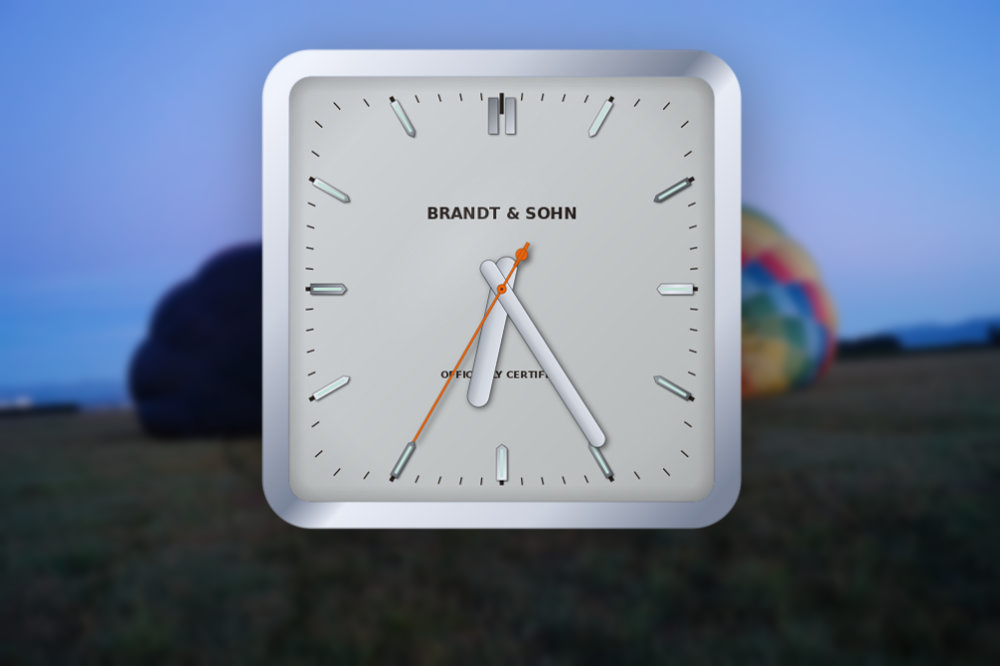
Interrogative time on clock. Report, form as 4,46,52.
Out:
6,24,35
